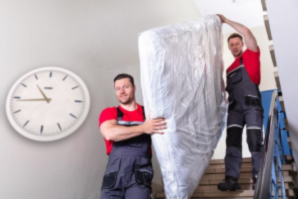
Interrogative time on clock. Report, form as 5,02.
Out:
10,44
